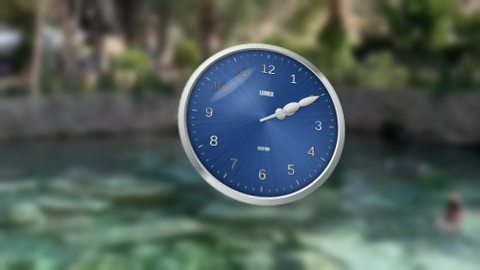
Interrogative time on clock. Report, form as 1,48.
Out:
2,10
